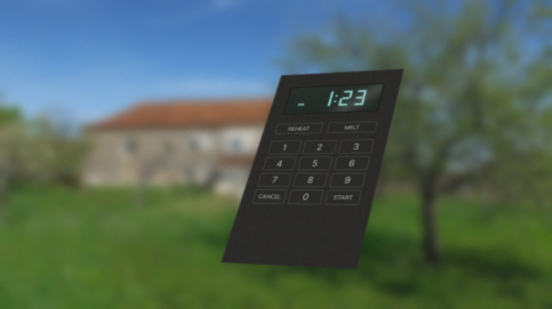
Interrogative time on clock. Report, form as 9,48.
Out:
1,23
